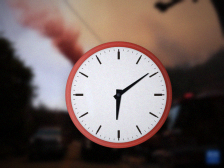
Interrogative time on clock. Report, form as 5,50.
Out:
6,09
